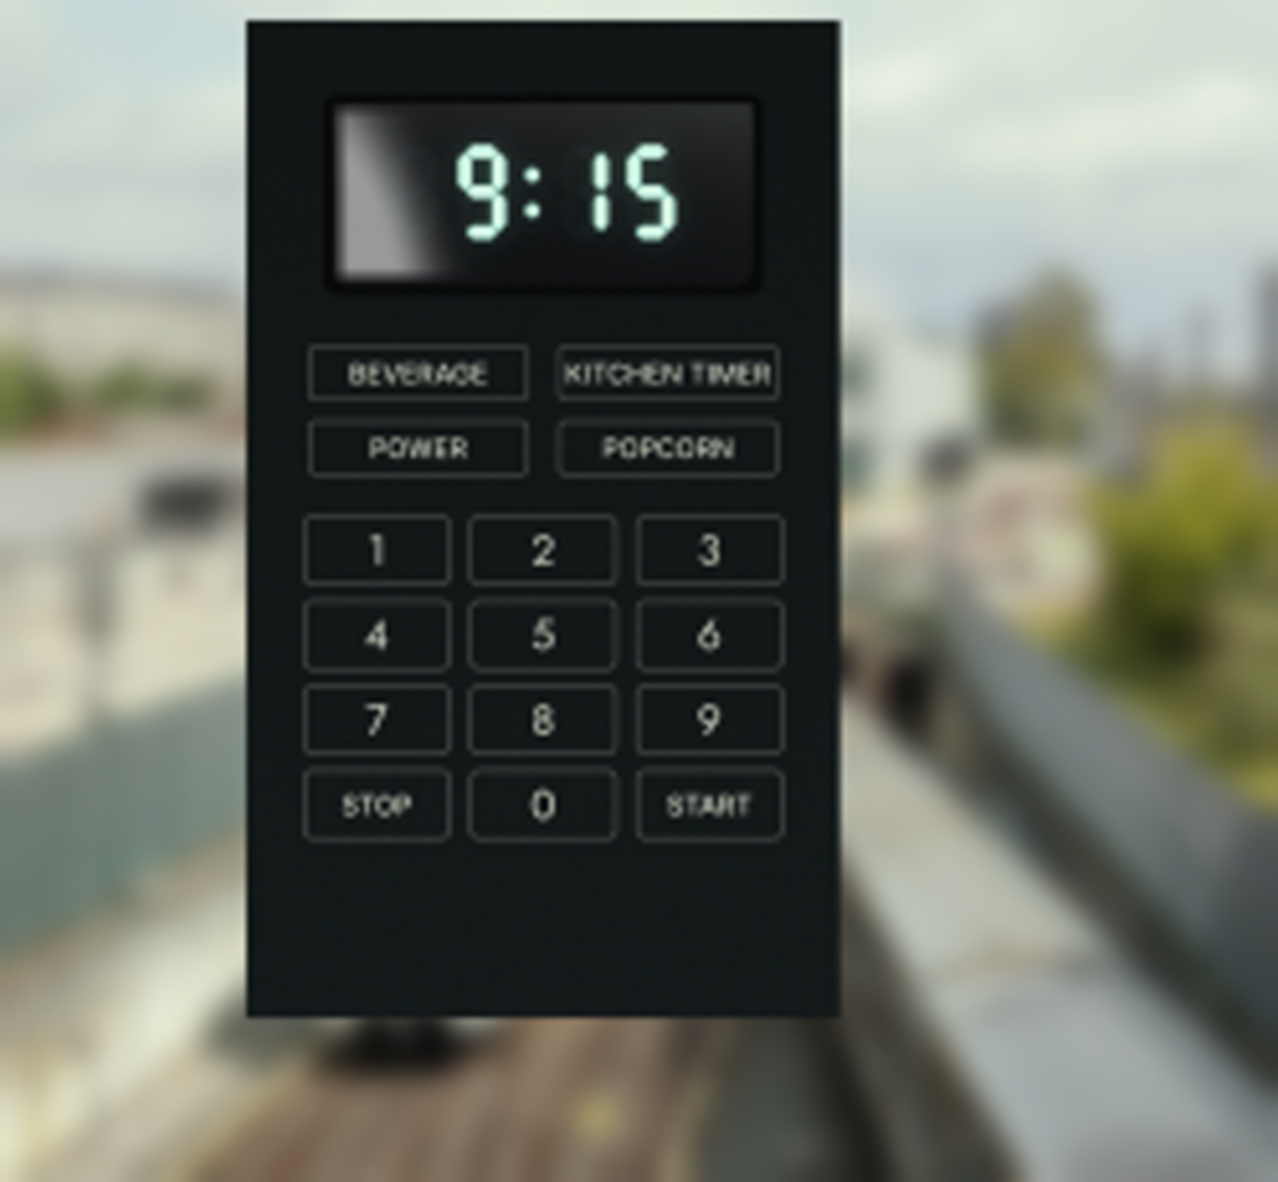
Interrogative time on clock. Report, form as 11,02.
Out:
9,15
